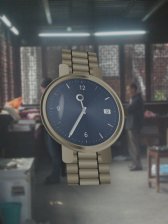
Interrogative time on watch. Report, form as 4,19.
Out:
11,35
